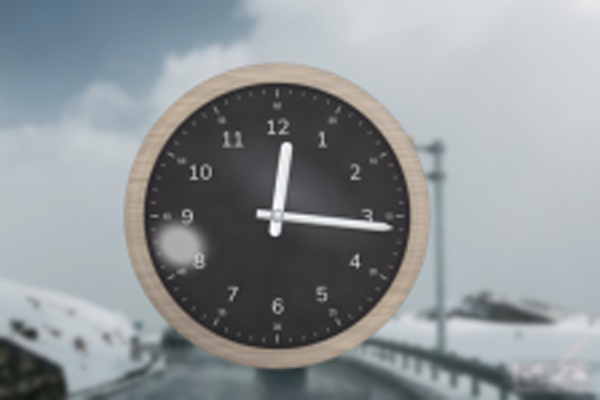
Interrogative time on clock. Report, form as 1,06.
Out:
12,16
